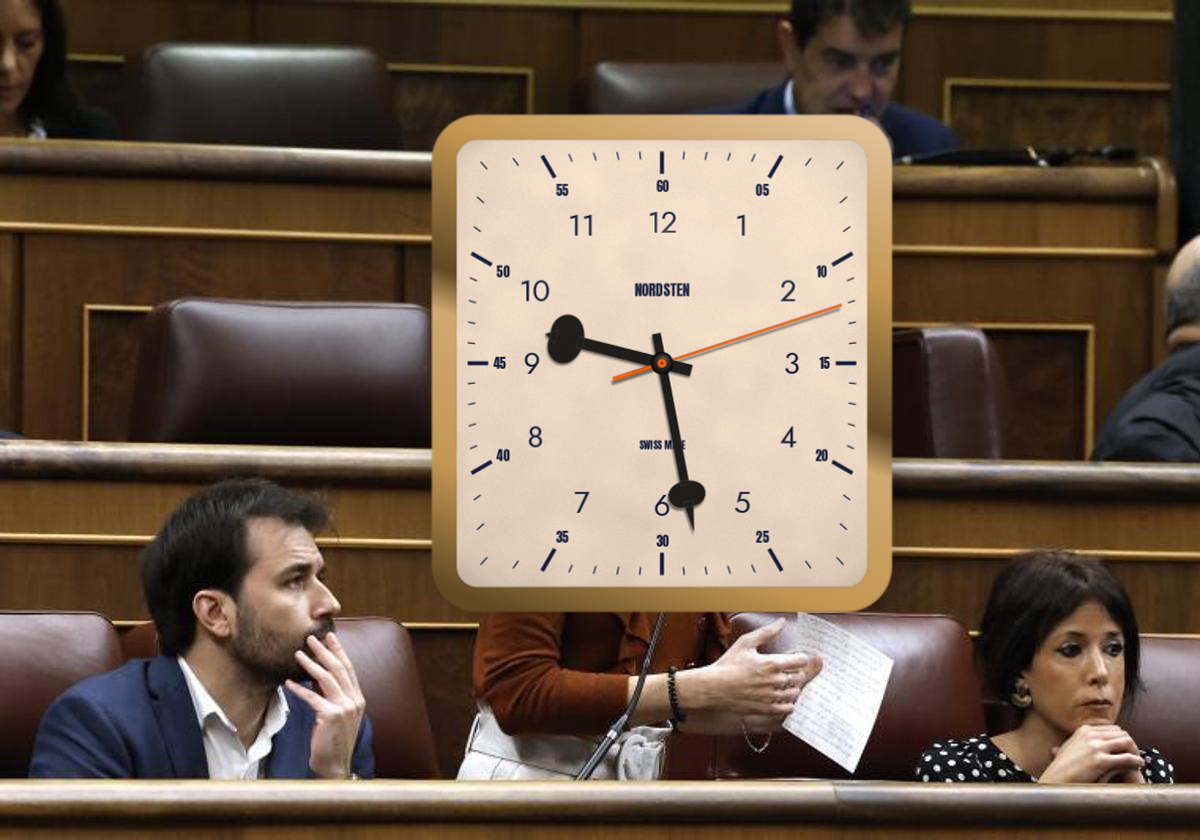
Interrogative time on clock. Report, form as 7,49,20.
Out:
9,28,12
